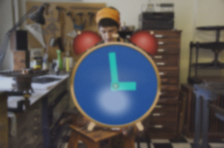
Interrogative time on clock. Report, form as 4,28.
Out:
2,59
